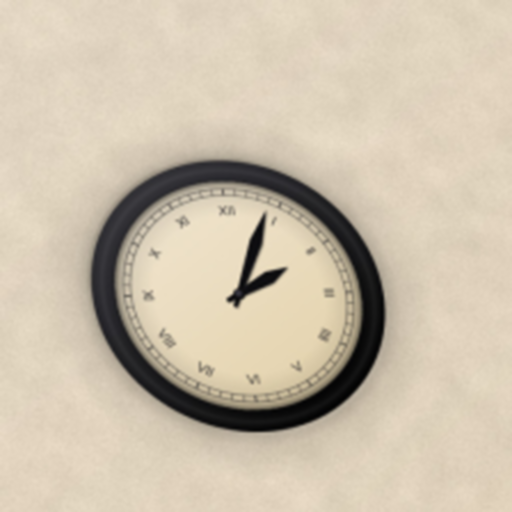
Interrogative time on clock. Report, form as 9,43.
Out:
2,04
